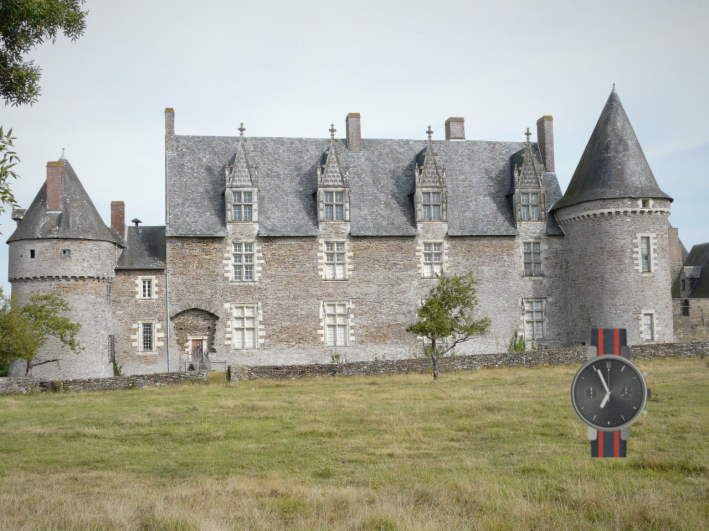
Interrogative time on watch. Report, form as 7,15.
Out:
6,56
